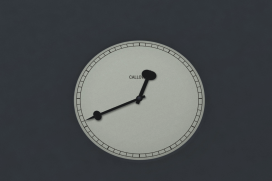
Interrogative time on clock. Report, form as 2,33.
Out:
12,41
